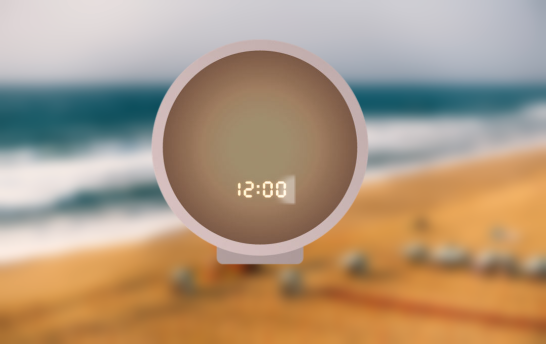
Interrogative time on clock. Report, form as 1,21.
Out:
12,00
